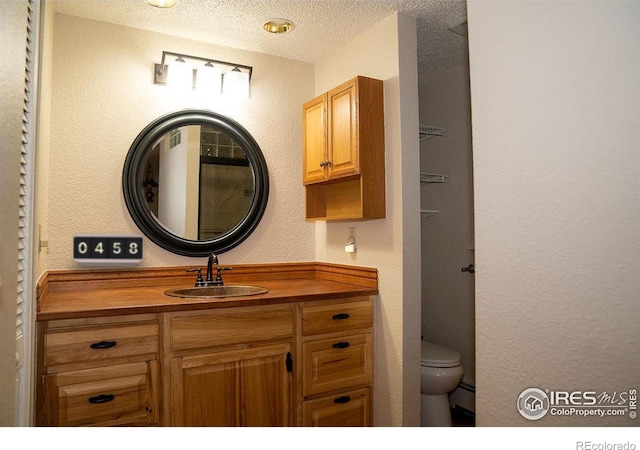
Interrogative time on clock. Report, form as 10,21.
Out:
4,58
